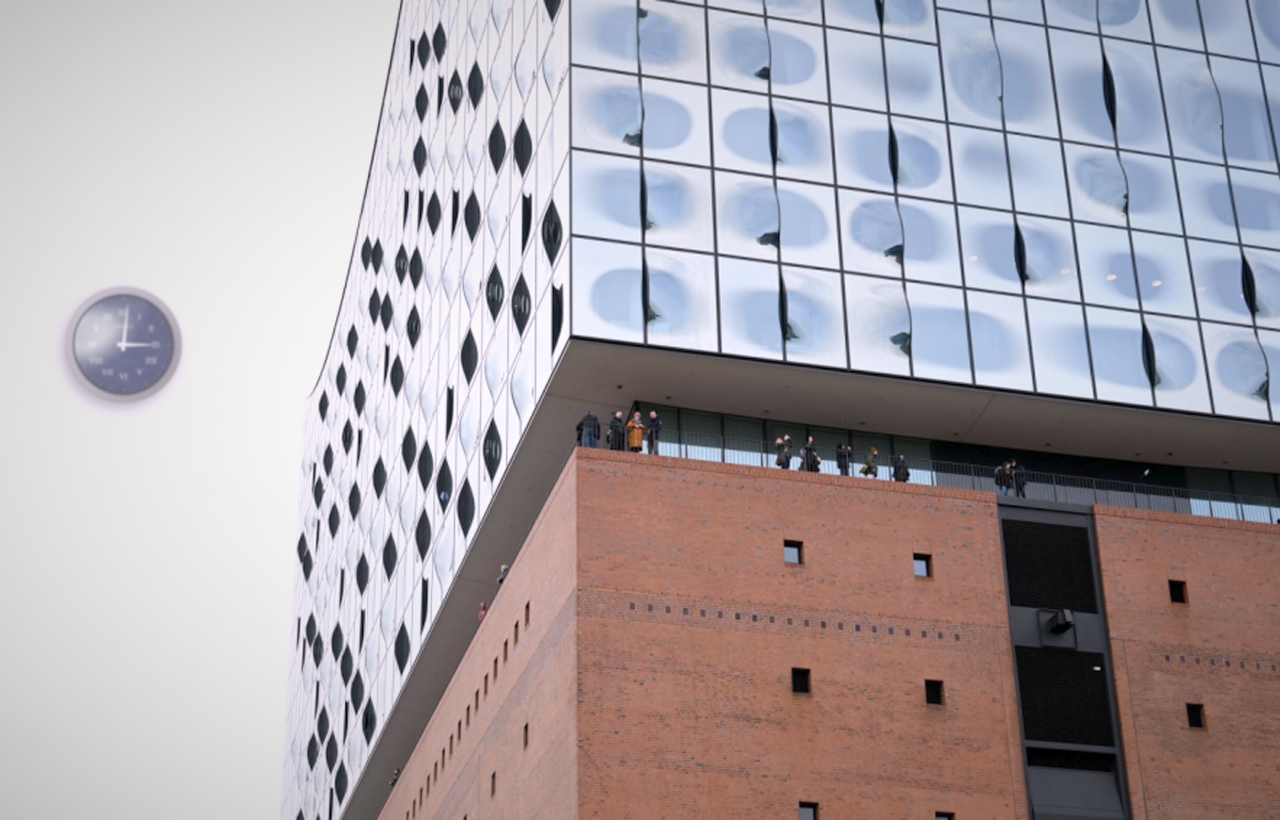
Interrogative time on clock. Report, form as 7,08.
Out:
3,01
